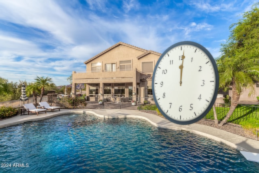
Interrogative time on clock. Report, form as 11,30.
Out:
12,01
